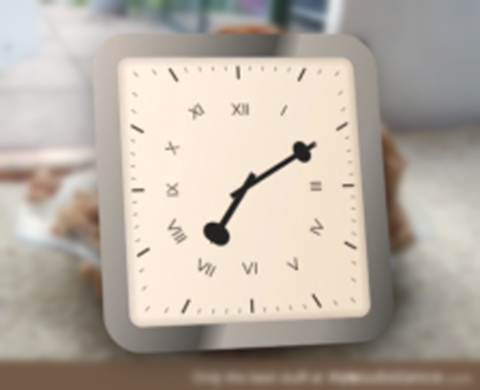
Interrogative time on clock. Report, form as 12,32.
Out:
7,10
